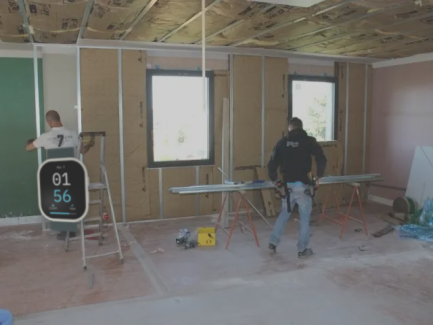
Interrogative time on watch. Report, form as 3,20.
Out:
1,56
